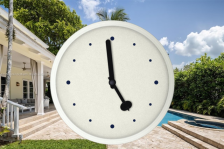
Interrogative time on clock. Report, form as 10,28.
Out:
4,59
